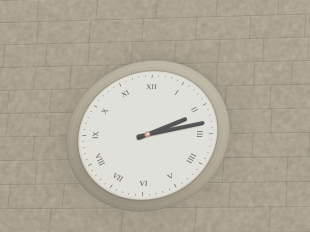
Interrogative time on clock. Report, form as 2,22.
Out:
2,13
